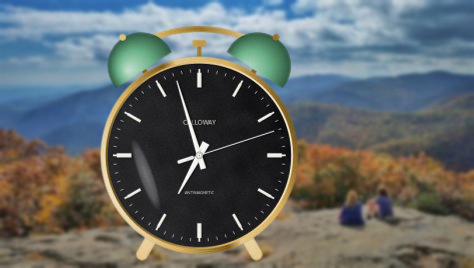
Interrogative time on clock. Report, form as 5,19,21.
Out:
6,57,12
